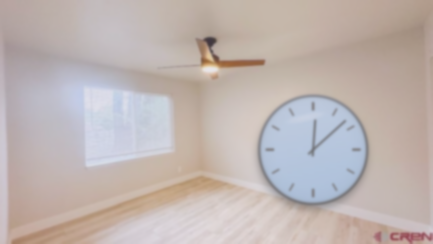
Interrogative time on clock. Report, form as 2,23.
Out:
12,08
